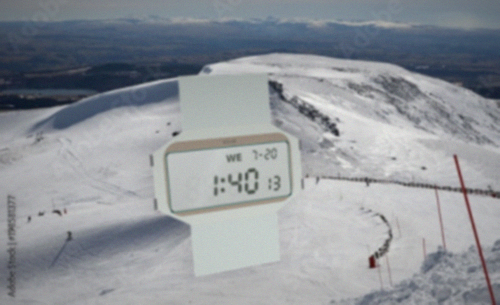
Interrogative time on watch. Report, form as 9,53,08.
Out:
1,40,13
